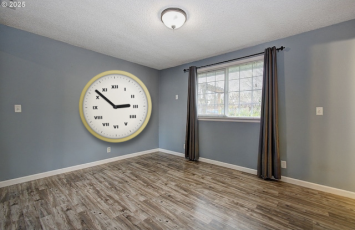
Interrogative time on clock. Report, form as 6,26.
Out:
2,52
